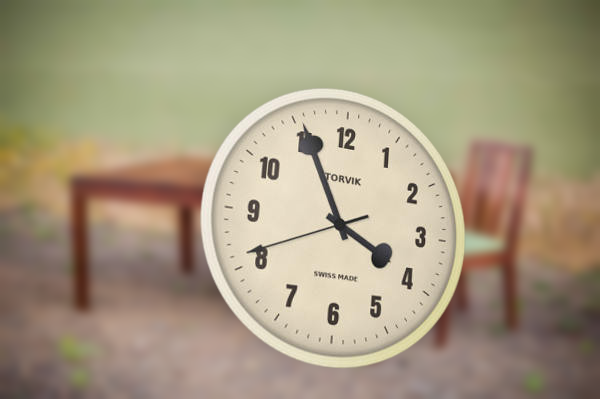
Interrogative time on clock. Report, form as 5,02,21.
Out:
3,55,41
